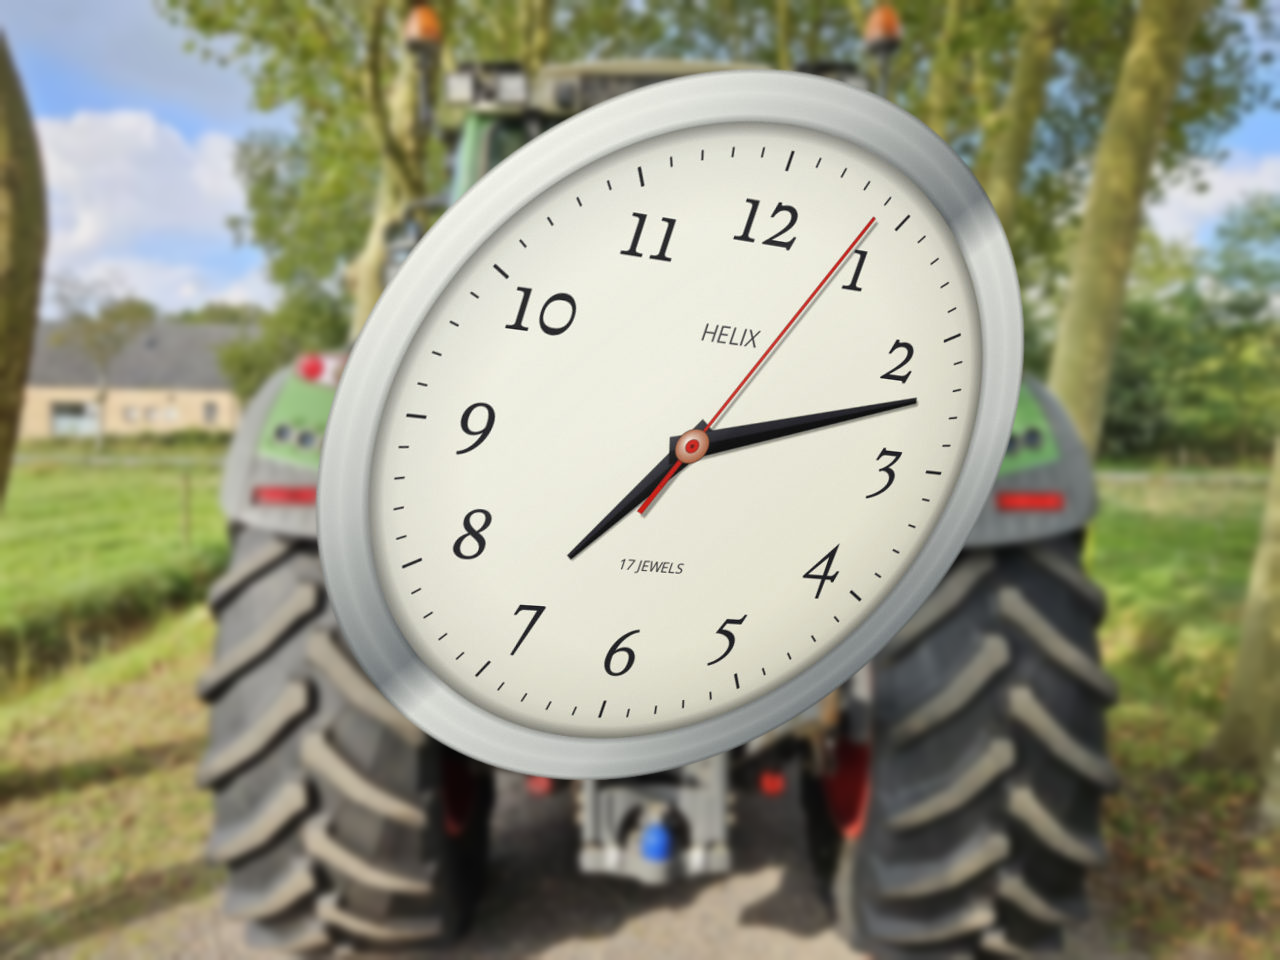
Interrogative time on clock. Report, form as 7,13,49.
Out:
7,12,04
